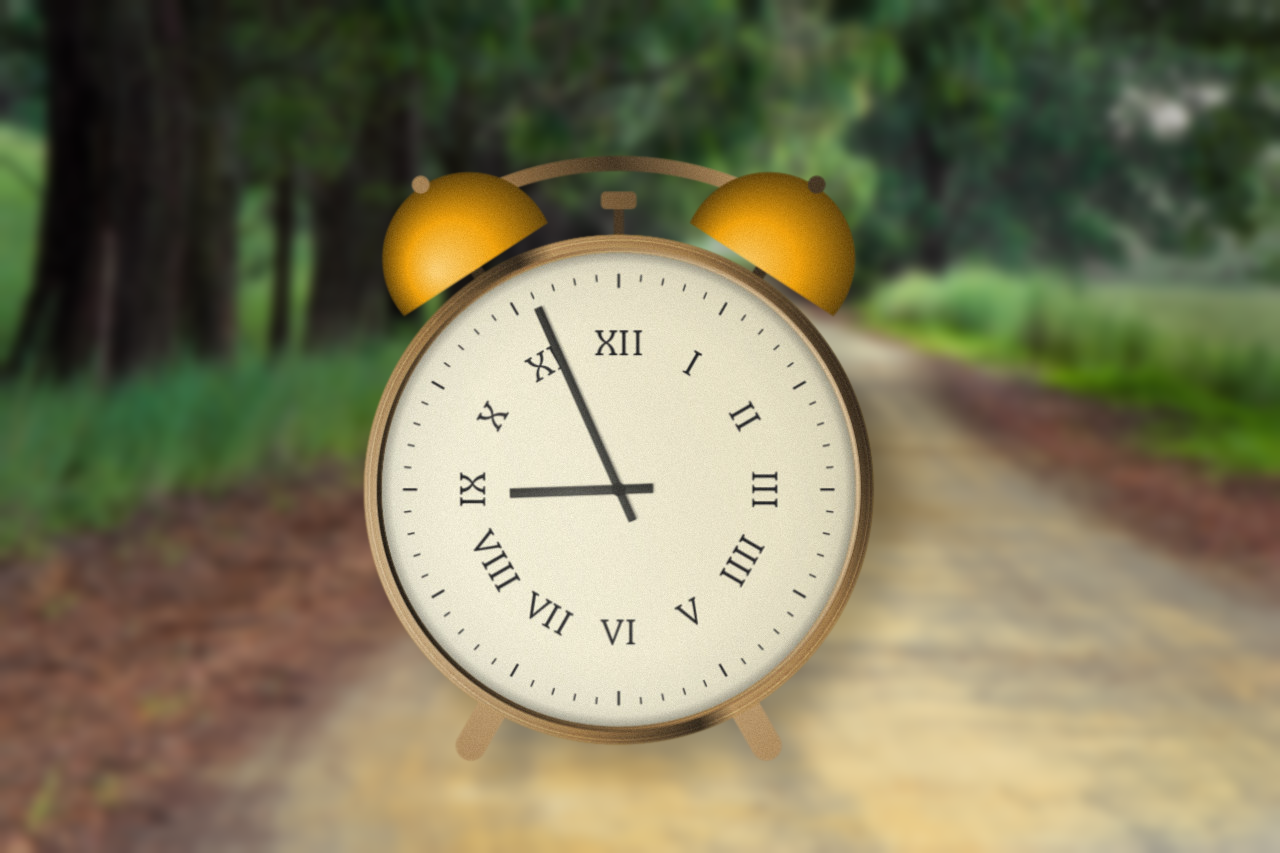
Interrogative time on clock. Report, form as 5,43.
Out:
8,56
